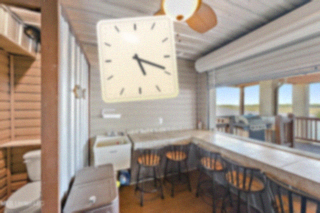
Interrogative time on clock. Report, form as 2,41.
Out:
5,19
